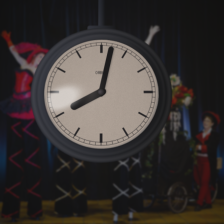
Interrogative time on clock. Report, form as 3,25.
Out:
8,02
